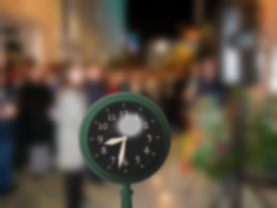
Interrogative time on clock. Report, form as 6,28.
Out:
8,32
